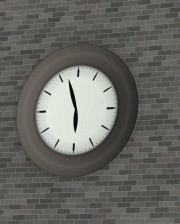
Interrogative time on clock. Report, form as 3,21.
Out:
5,57
